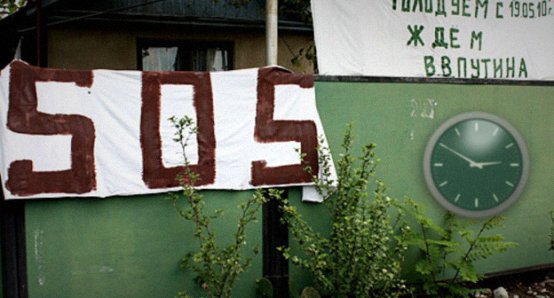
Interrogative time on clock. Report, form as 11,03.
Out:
2,50
